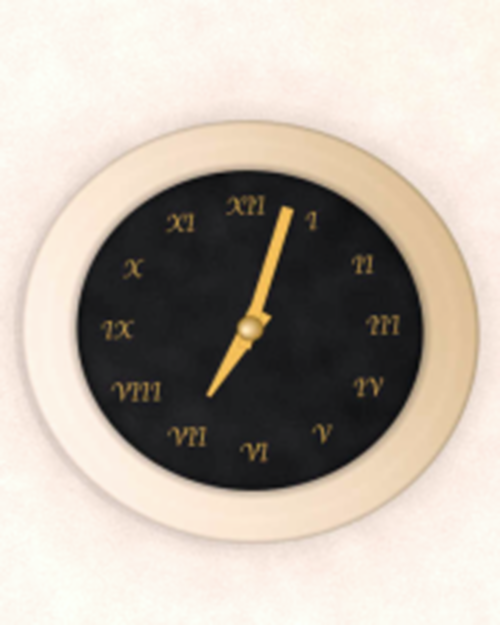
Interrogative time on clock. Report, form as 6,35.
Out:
7,03
